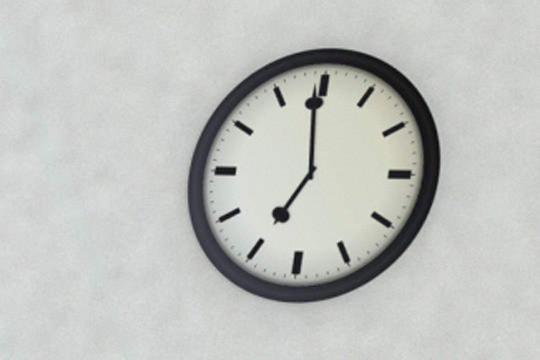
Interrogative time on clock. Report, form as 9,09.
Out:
6,59
